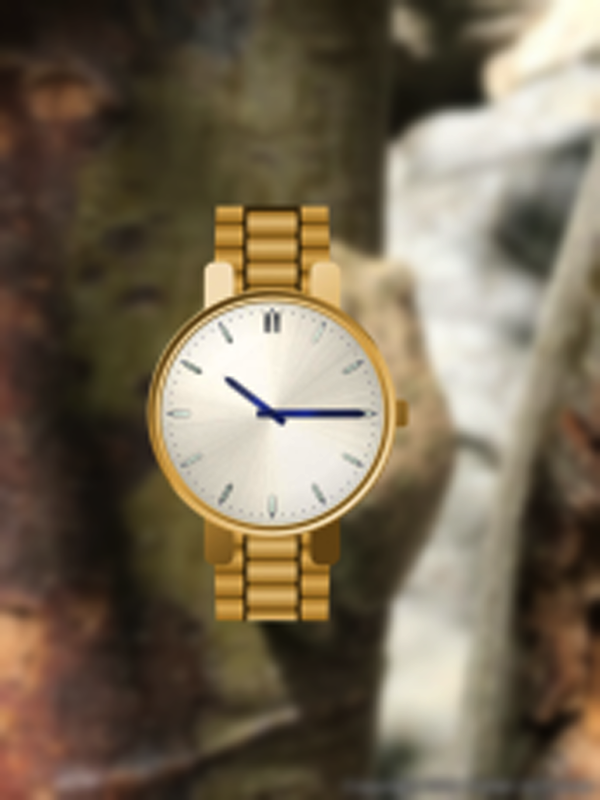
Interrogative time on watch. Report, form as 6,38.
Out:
10,15
